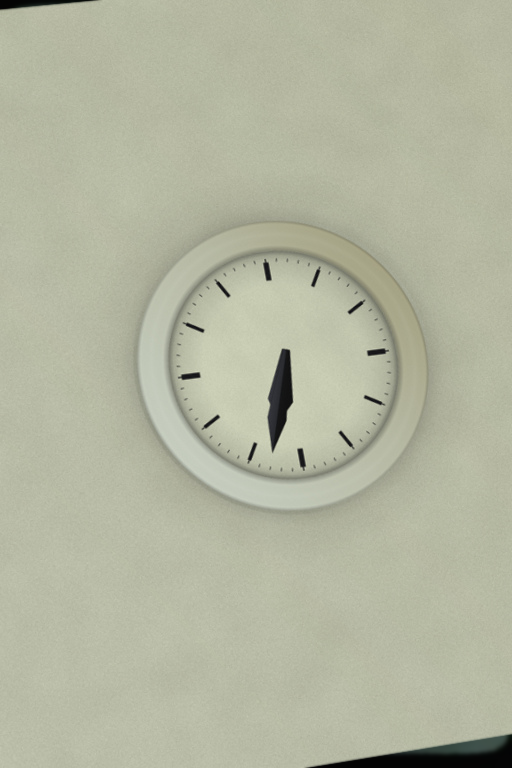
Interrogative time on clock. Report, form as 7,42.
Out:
6,33
